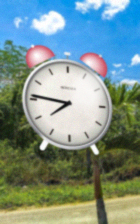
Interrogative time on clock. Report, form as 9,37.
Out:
7,46
